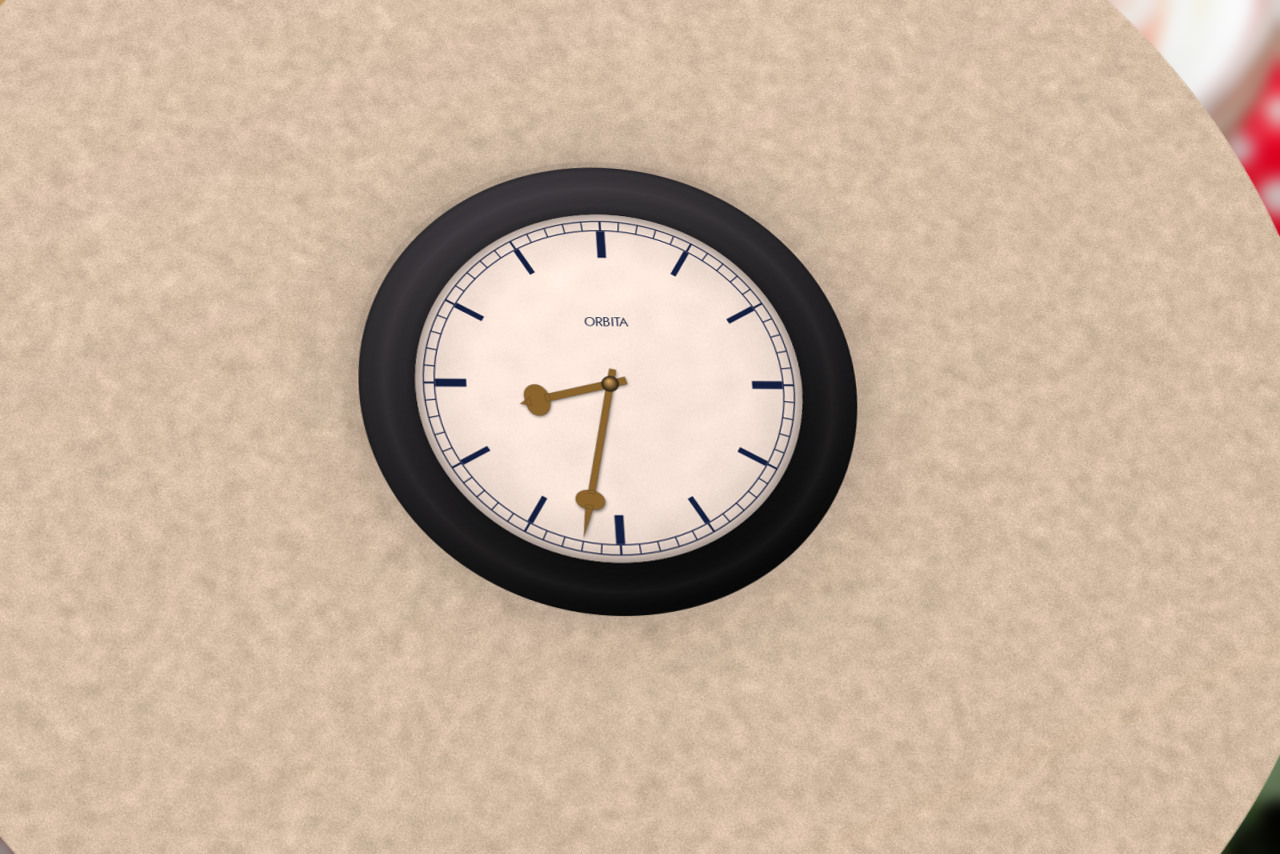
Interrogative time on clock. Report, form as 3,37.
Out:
8,32
